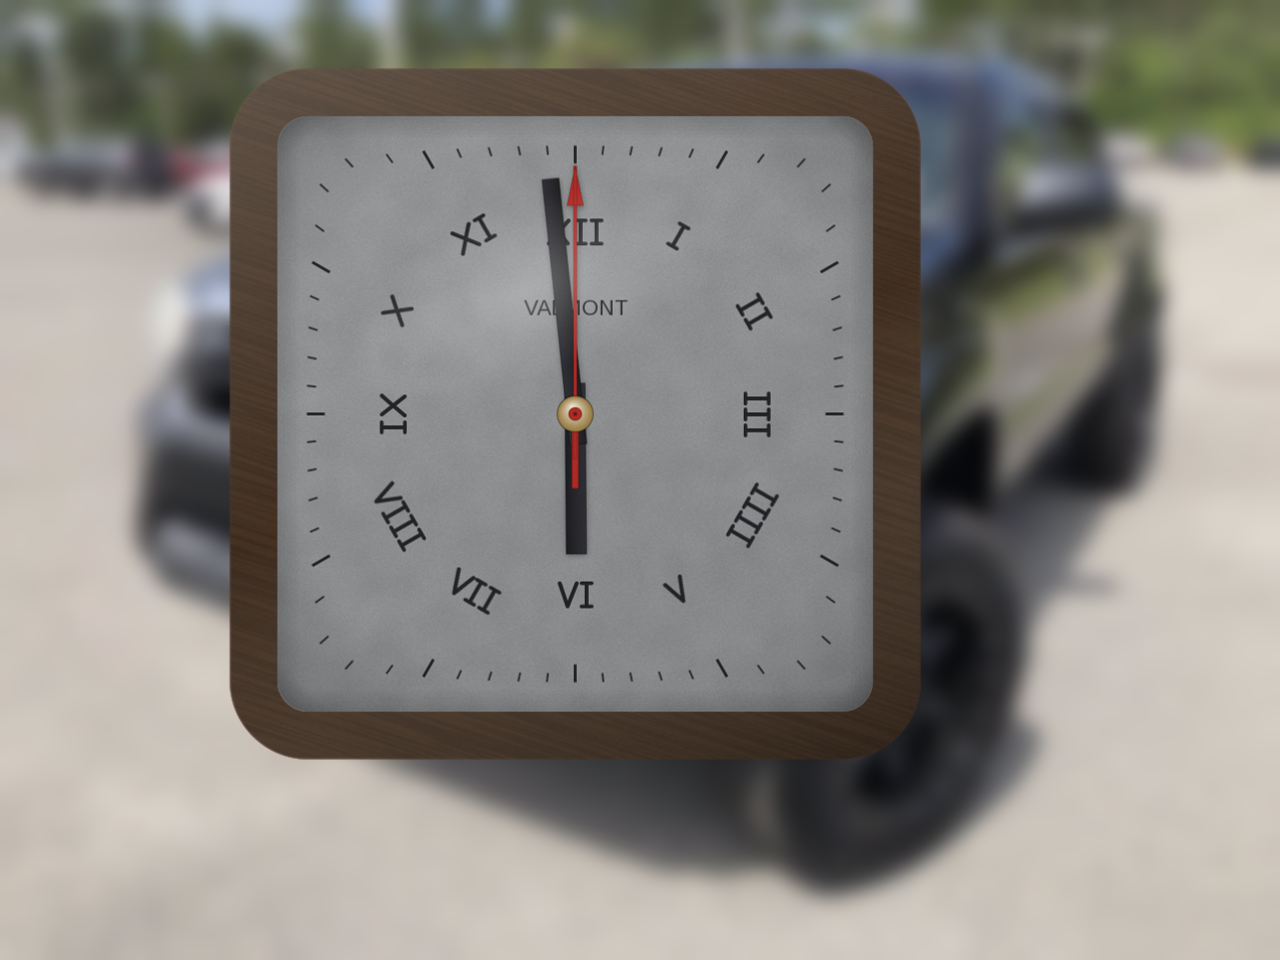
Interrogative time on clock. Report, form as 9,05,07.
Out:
5,59,00
